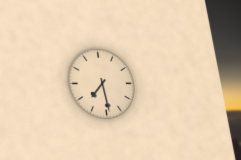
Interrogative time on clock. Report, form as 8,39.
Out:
7,29
